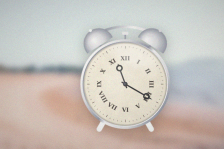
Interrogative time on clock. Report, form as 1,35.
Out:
11,20
